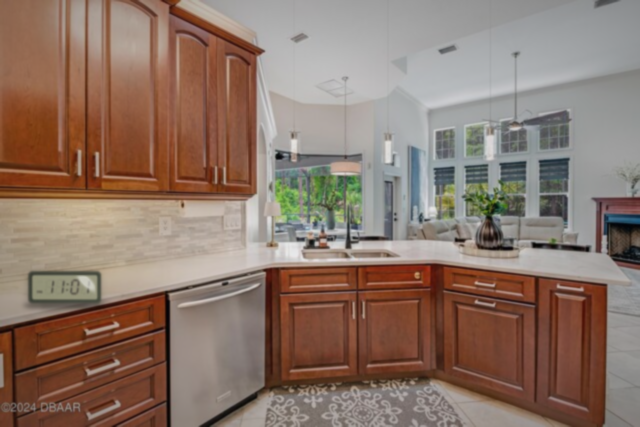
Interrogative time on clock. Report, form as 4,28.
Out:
11,01
